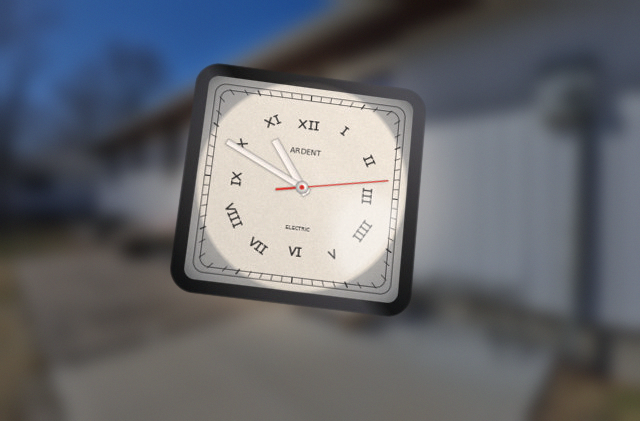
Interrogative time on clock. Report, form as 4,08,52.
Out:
10,49,13
